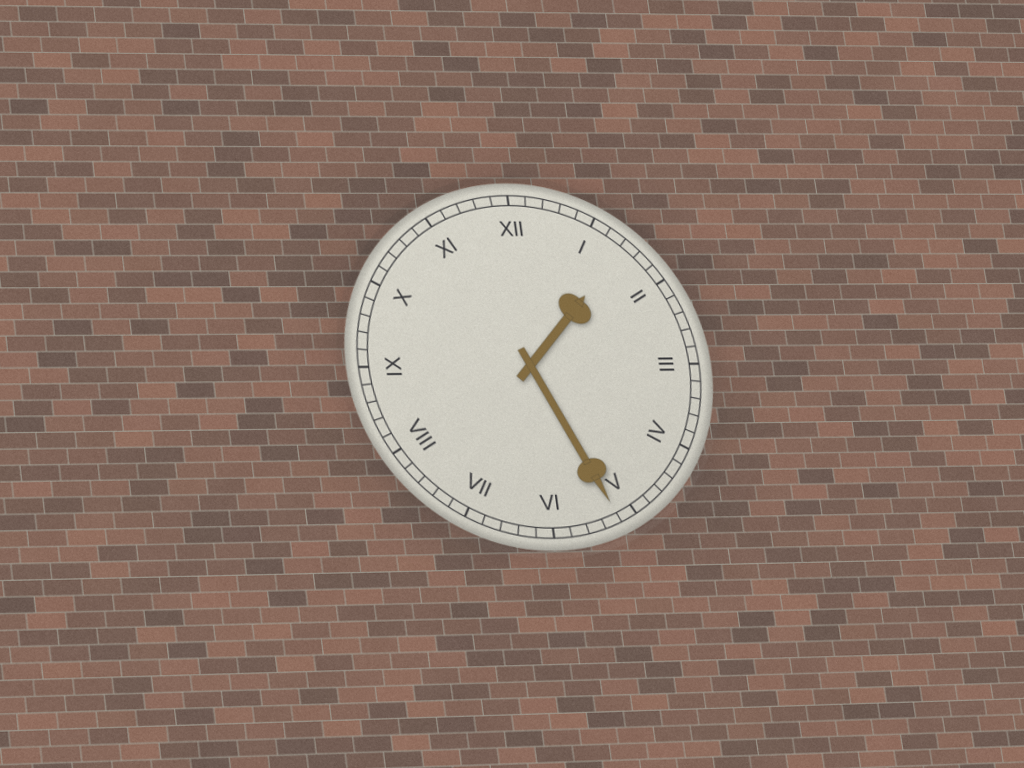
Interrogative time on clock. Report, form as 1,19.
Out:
1,26
